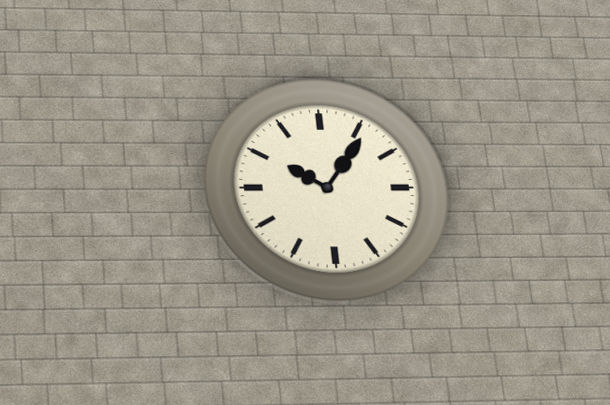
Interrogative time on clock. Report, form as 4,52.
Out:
10,06
